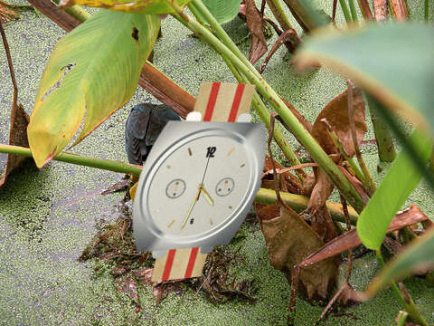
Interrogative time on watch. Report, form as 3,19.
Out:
4,32
